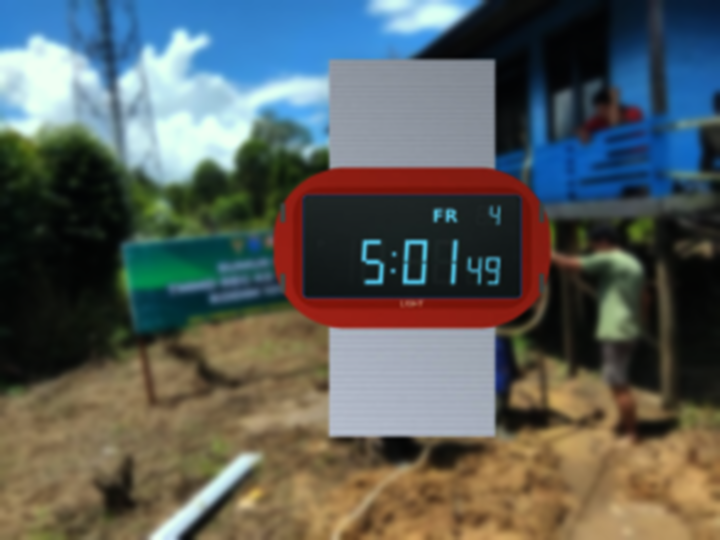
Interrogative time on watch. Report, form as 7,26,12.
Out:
5,01,49
